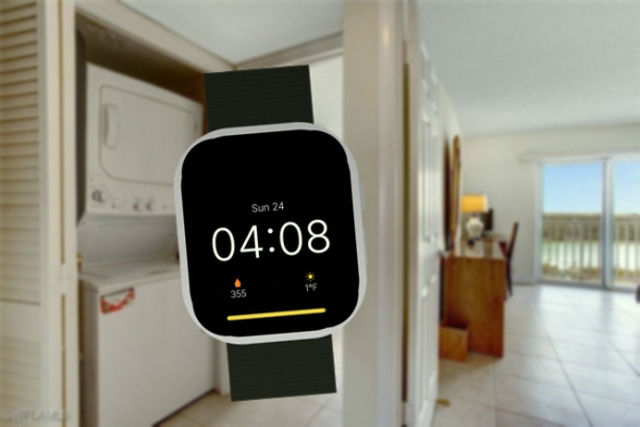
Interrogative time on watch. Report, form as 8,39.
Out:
4,08
